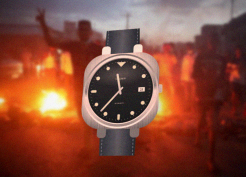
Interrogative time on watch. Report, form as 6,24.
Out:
11,37
